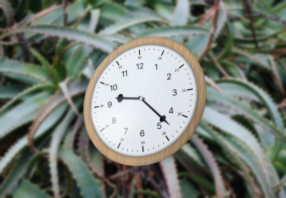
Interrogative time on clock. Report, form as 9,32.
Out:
9,23
